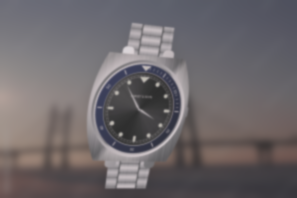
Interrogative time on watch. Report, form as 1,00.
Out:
3,54
